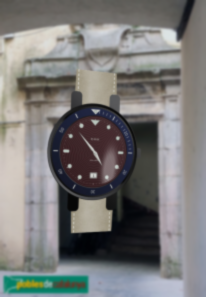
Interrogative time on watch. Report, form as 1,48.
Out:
4,53
